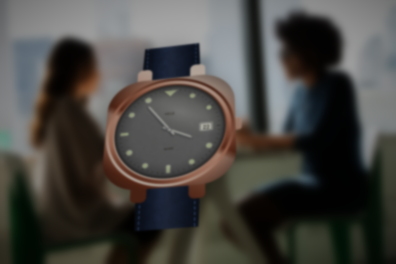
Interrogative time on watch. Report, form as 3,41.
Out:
3,54
